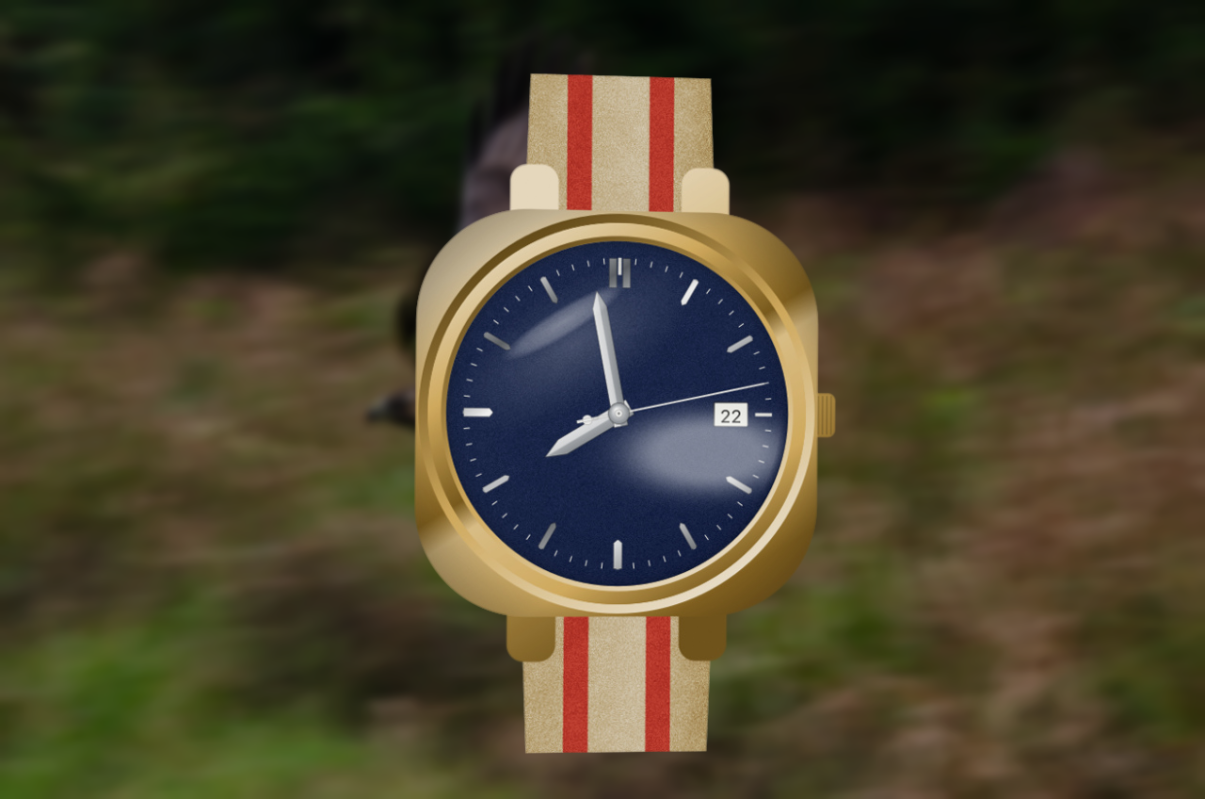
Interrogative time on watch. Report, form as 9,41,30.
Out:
7,58,13
